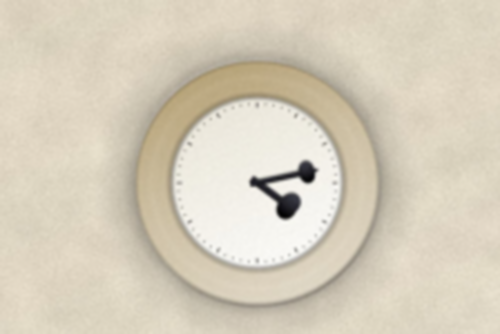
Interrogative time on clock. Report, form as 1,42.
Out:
4,13
